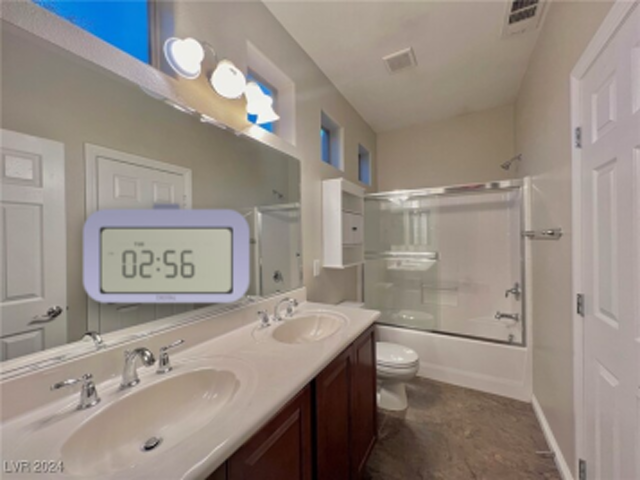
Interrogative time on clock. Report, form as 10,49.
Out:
2,56
